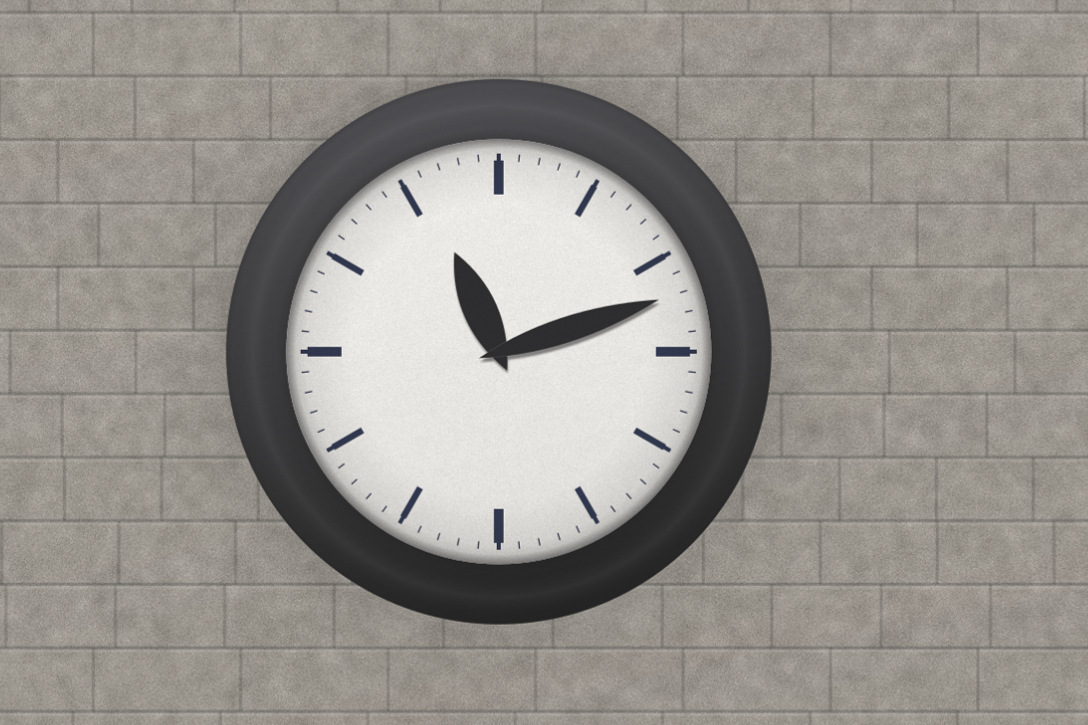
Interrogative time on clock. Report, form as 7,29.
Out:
11,12
